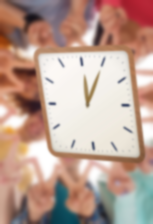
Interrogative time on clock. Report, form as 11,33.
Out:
12,05
